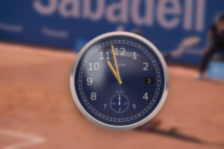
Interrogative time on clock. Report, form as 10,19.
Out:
10,58
